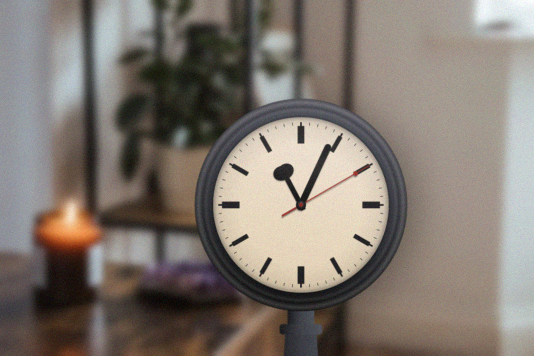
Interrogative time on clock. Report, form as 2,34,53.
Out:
11,04,10
